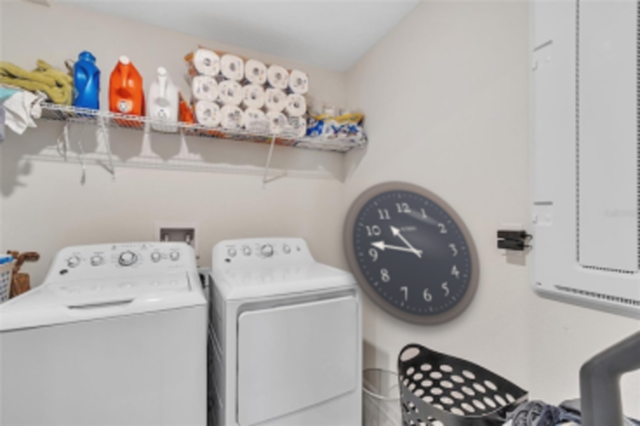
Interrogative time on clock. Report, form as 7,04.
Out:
10,47
